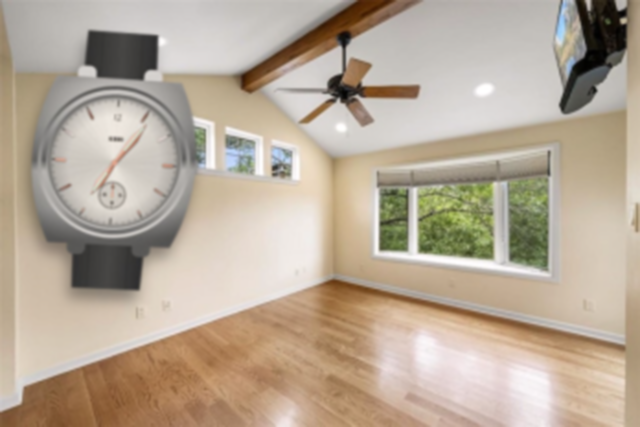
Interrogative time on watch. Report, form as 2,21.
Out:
7,06
